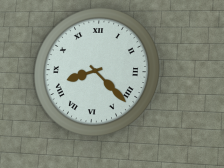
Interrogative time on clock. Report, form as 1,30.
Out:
8,22
